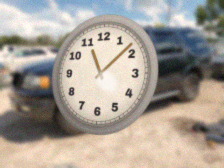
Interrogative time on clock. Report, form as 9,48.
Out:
11,08
